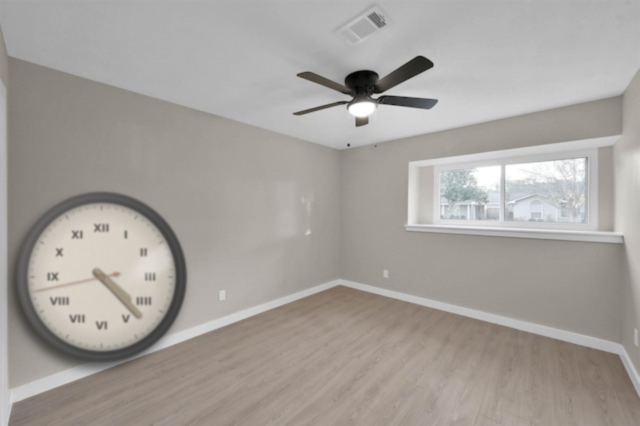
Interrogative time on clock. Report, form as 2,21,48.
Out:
4,22,43
